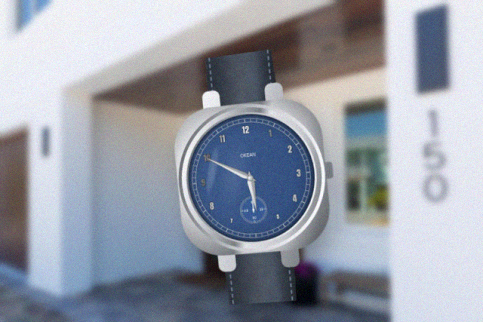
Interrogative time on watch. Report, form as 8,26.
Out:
5,50
